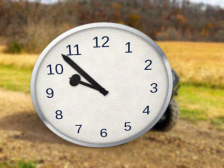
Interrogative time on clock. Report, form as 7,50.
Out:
9,53
